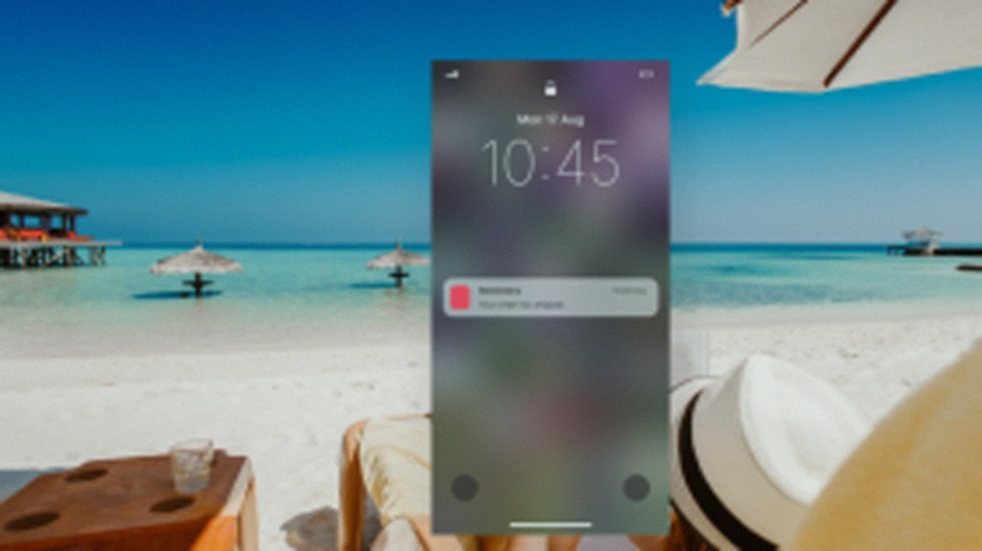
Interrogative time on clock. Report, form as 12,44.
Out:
10,45
